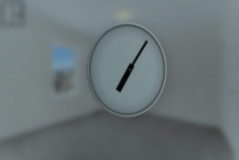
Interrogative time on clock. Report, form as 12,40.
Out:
7,06
